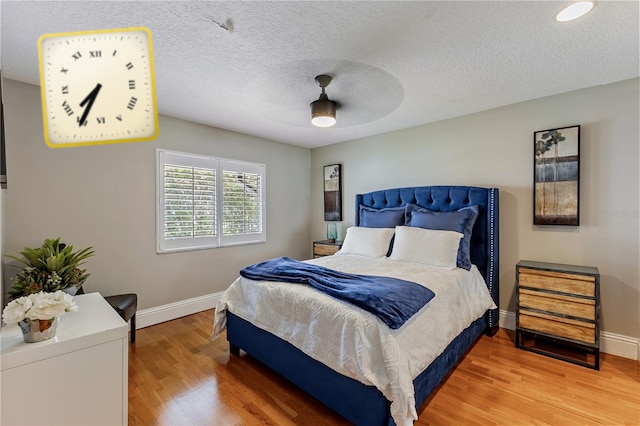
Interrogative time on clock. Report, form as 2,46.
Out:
7,35
